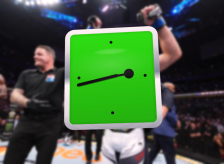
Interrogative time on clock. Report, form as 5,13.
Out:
2,43
